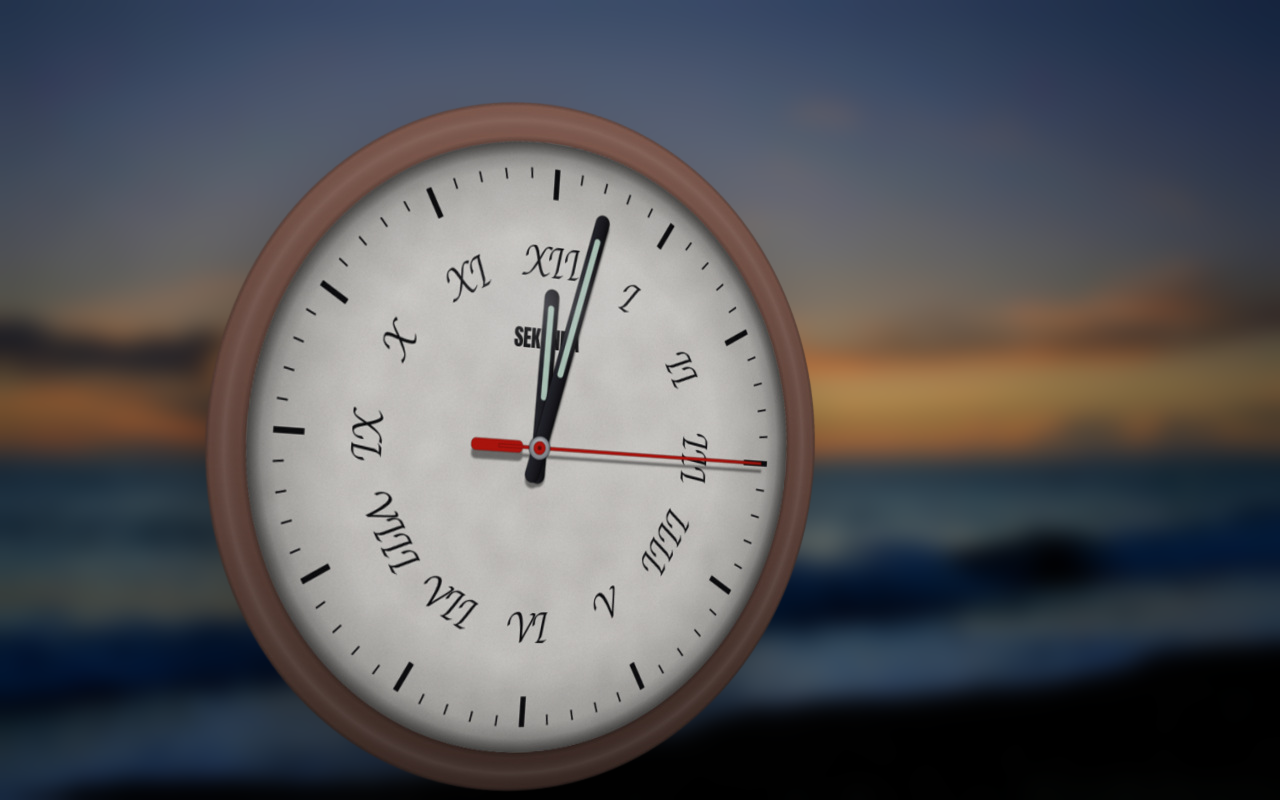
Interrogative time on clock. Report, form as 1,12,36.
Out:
12,02,15
